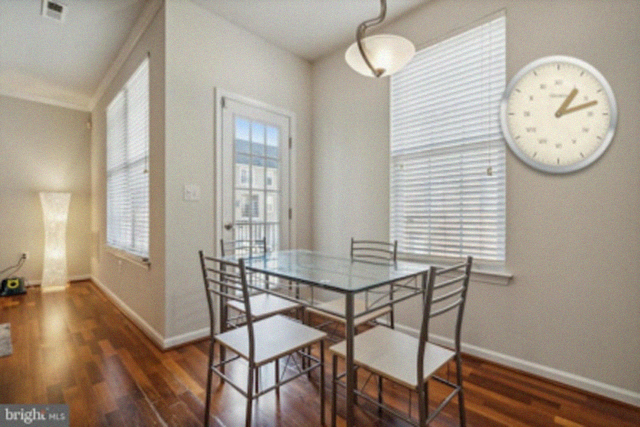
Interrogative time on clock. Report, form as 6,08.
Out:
1,12
